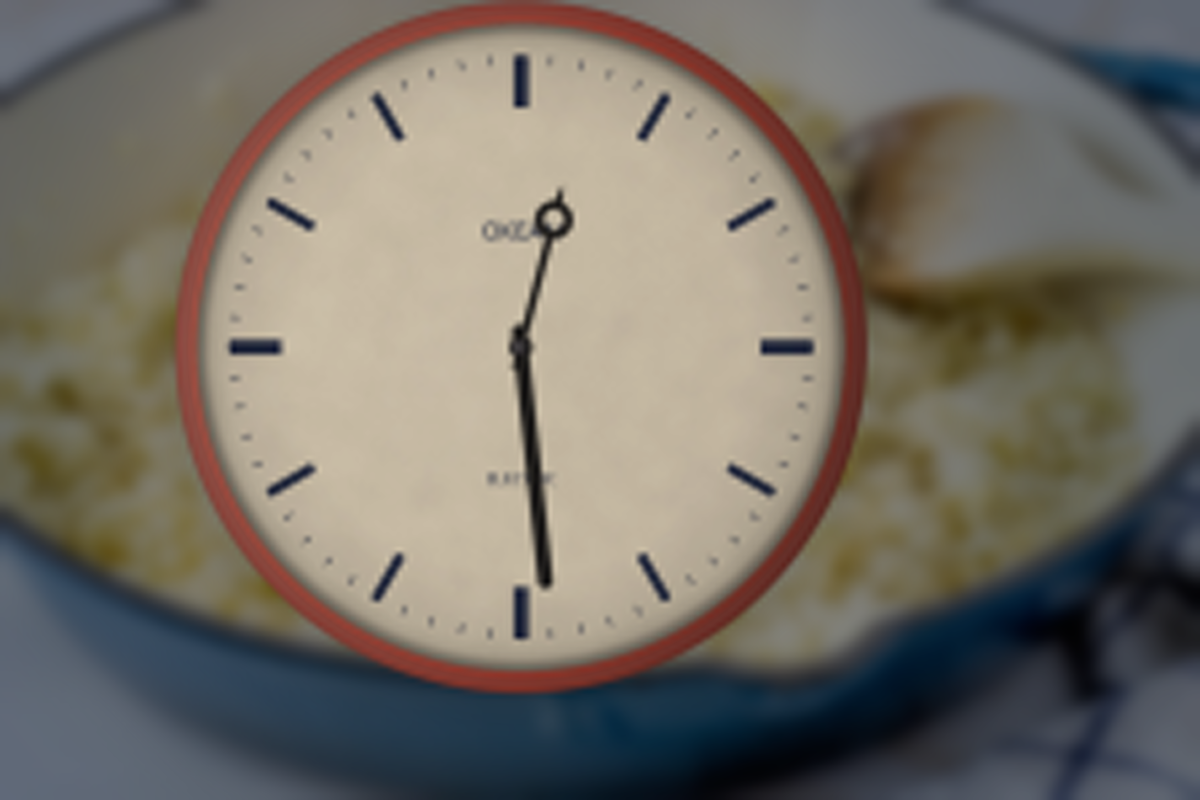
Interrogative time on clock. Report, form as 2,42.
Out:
12,29
